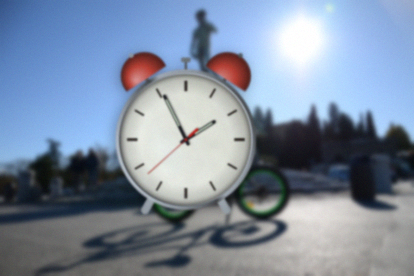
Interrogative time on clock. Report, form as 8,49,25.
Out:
1,55,38
